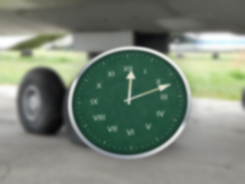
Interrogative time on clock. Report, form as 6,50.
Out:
12,12
